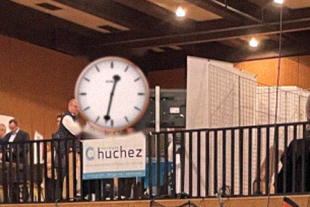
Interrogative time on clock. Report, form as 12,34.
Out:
12,32
